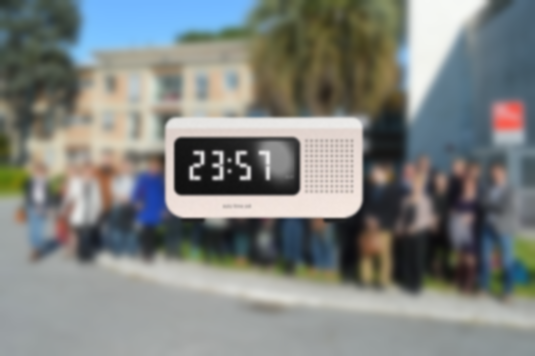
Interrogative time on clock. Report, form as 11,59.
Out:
23,57
